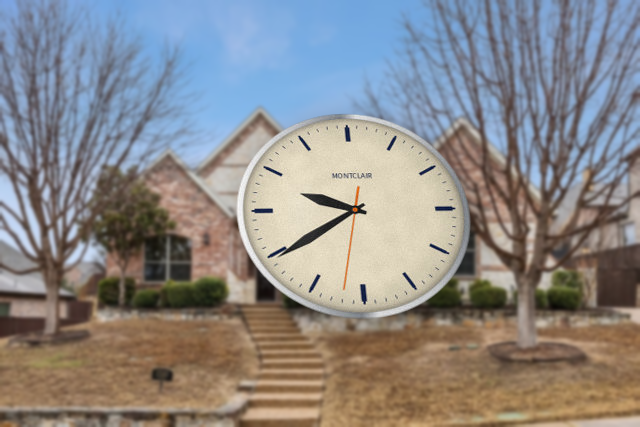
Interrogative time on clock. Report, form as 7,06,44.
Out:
9,39,32
